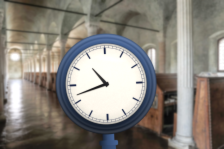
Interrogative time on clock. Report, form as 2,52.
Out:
10,42
